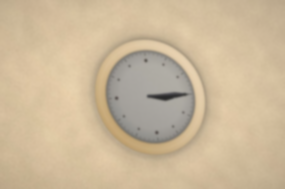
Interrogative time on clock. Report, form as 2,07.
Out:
3,15
